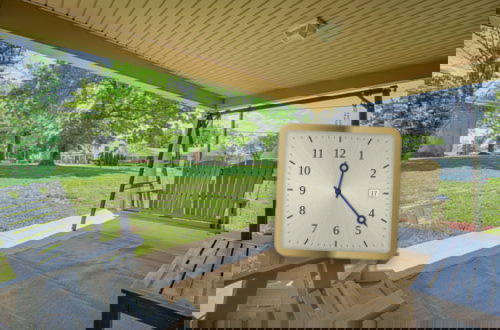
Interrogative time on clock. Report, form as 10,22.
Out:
12,23
